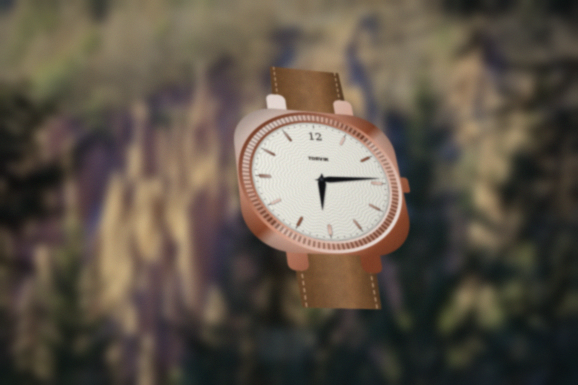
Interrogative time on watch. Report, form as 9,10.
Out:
6,14
